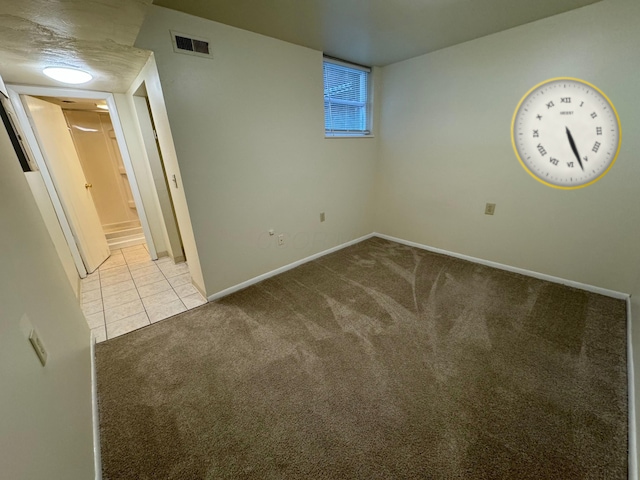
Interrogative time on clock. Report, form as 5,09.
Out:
5,27
